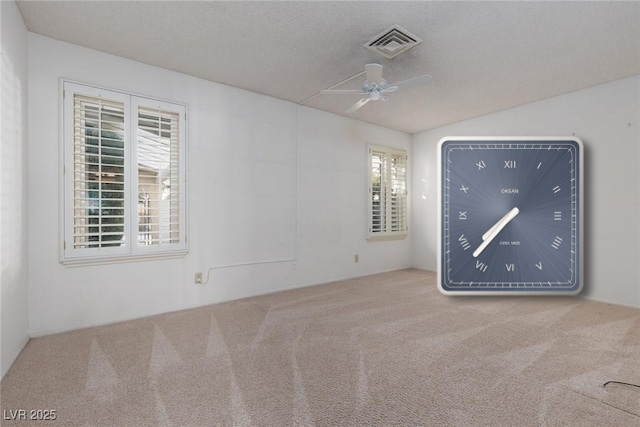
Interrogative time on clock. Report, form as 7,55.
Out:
7,37
